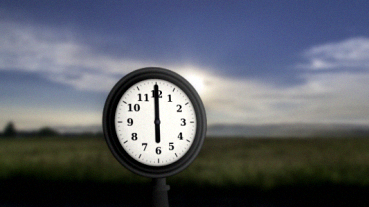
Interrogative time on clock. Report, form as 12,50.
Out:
6,00
